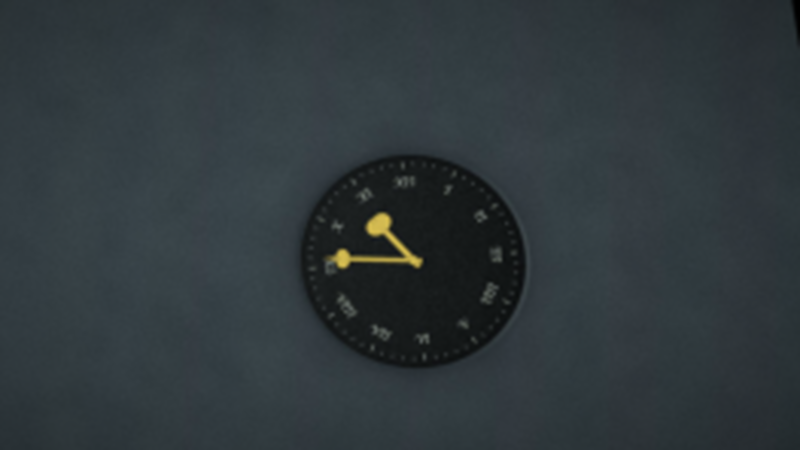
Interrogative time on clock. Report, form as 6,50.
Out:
10,46
